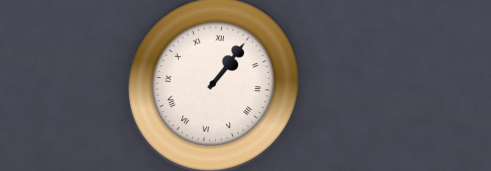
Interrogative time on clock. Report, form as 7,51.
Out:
1,05
